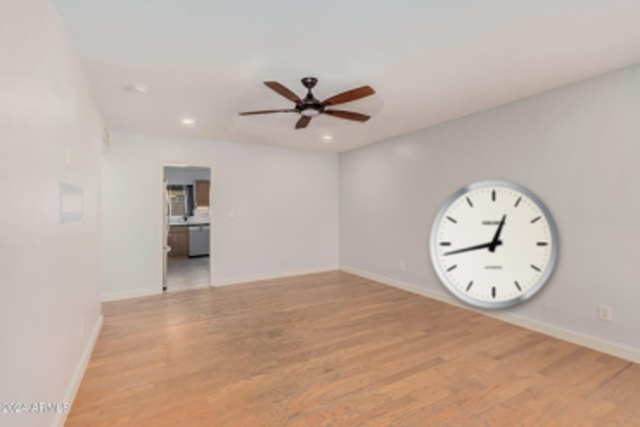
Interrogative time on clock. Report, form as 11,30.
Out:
12,43
